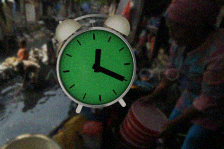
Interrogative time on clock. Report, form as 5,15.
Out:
12,20
